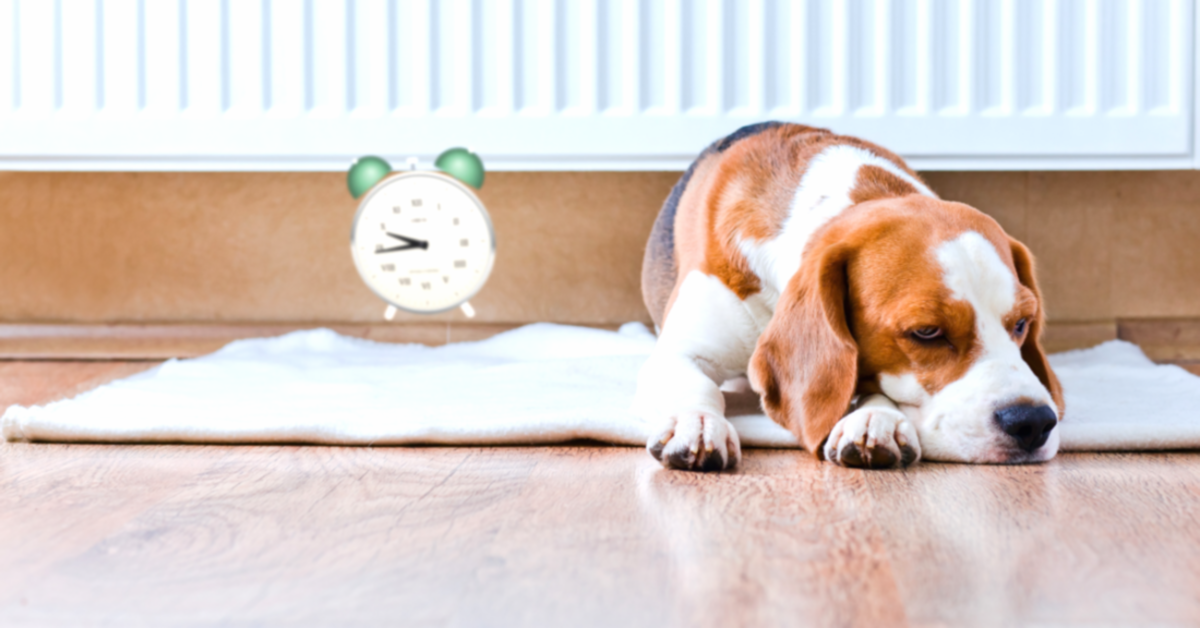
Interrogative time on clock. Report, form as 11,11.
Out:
9,44
